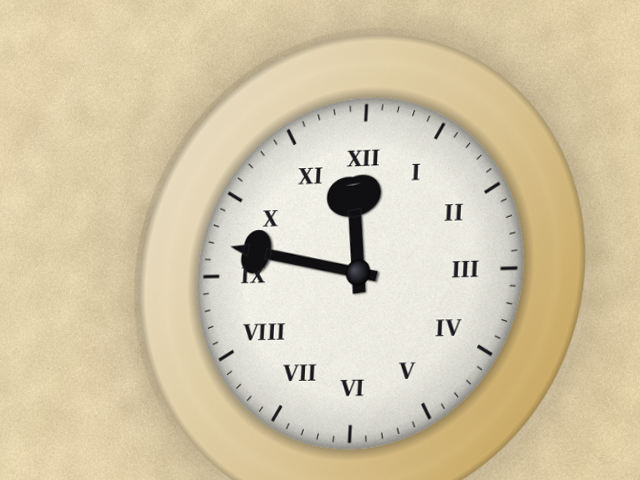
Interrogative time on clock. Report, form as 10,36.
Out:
11,47
